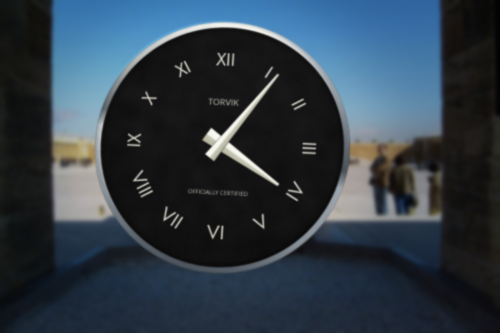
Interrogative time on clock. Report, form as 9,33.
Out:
4,06
